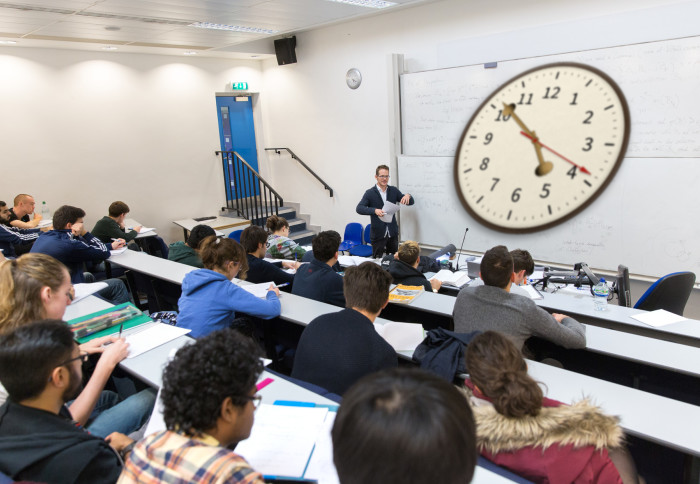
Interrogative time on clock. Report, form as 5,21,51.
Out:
4,51,19
